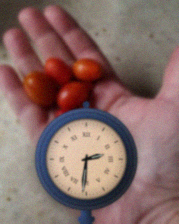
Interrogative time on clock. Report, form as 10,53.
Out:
2,31
